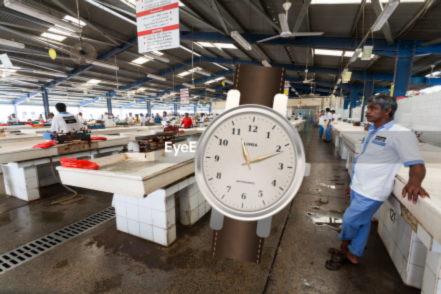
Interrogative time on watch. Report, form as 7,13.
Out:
11,11
